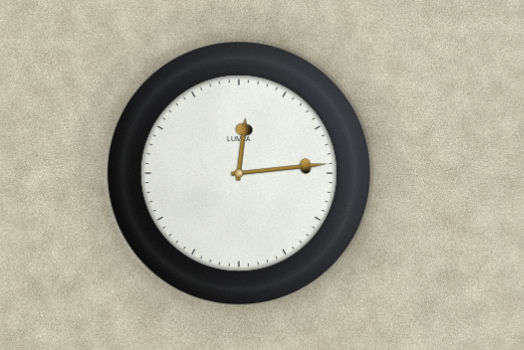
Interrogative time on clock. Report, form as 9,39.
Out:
12,14
